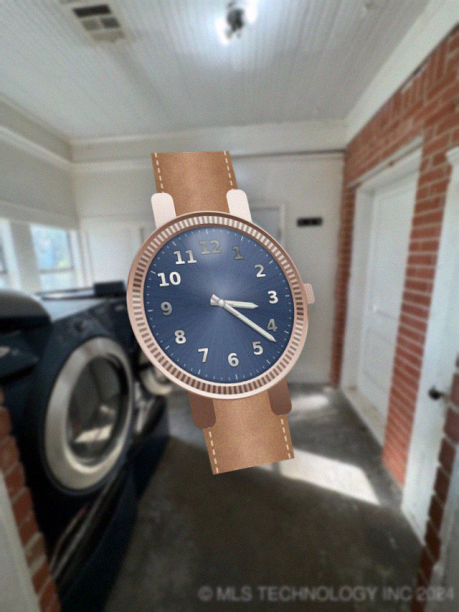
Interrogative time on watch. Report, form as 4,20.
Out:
3,22
